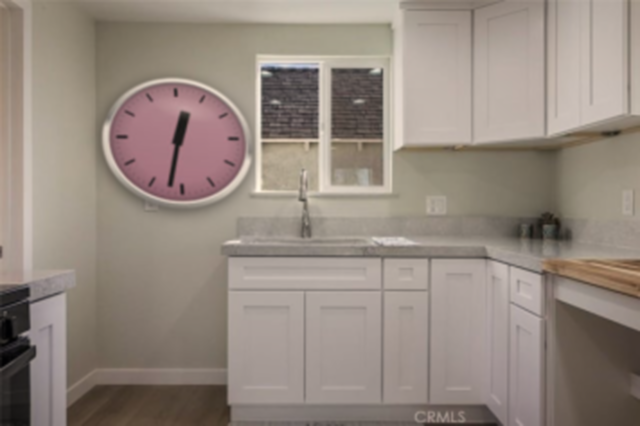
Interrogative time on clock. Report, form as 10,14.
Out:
12,32
